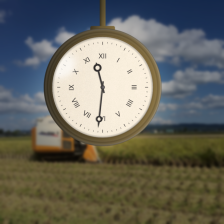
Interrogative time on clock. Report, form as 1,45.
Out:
11,31
